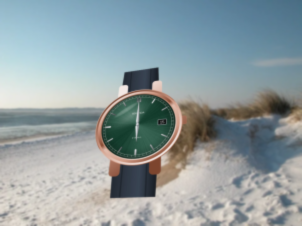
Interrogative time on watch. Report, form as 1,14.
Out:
6,00
